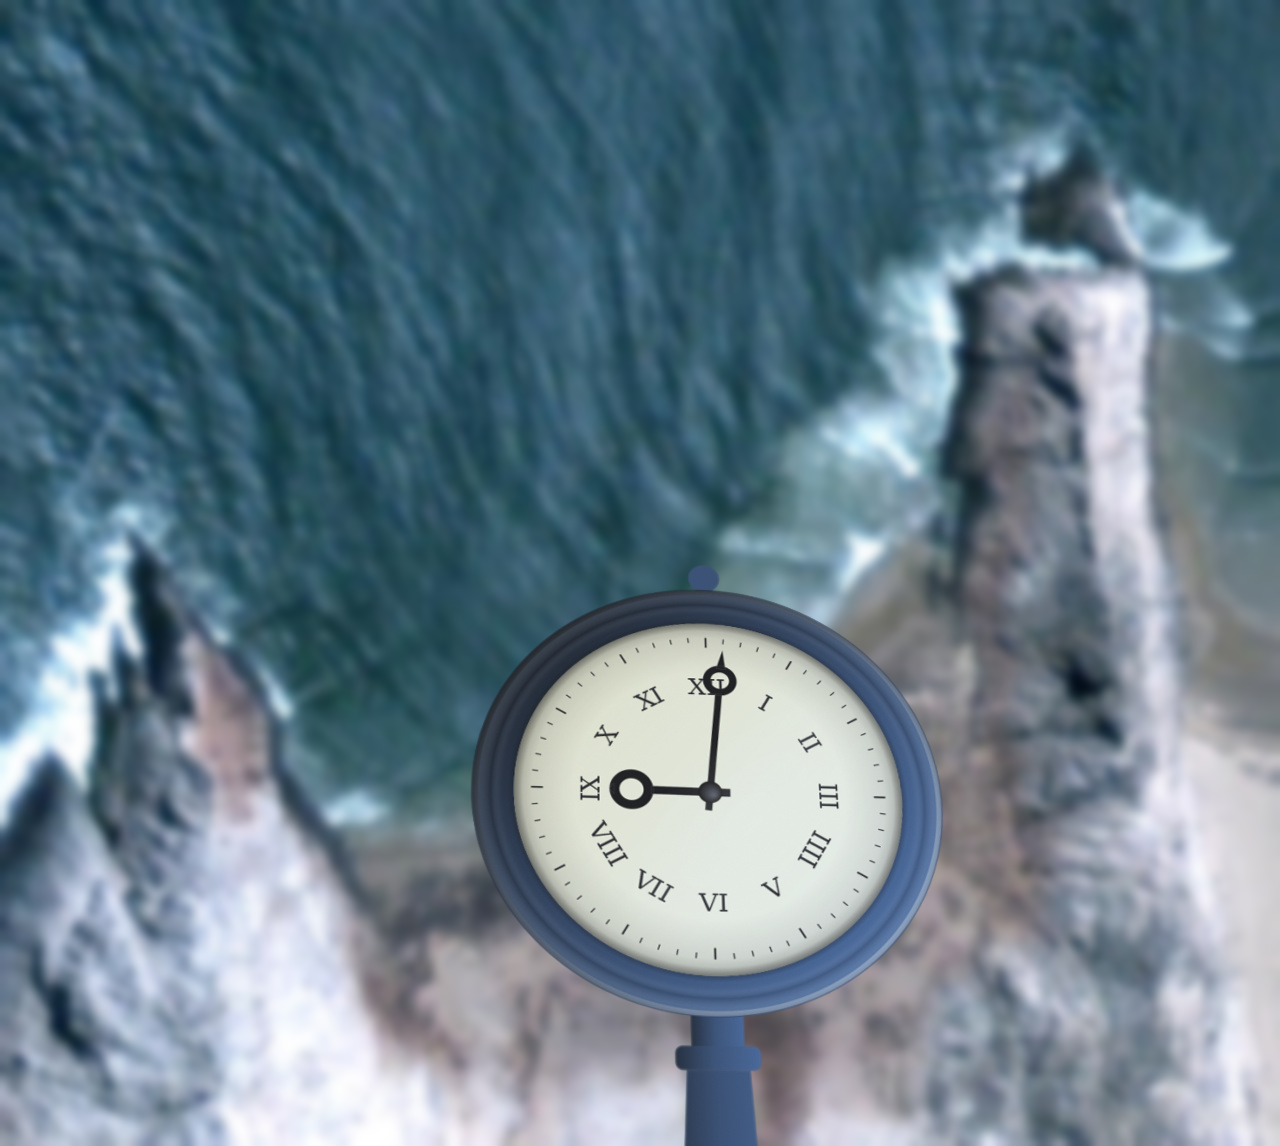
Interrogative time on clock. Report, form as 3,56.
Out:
9,01
